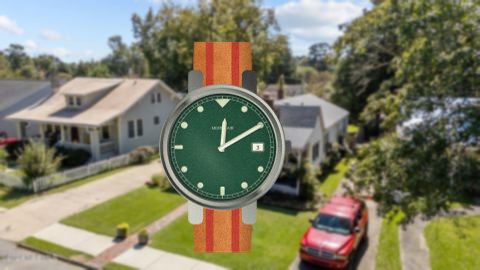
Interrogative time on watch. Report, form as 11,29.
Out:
12,10
